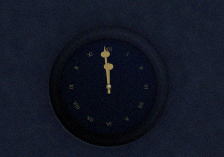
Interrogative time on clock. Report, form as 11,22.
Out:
11,59
